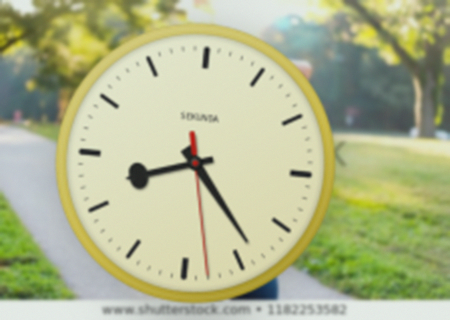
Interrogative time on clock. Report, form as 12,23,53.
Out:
8,23,28
